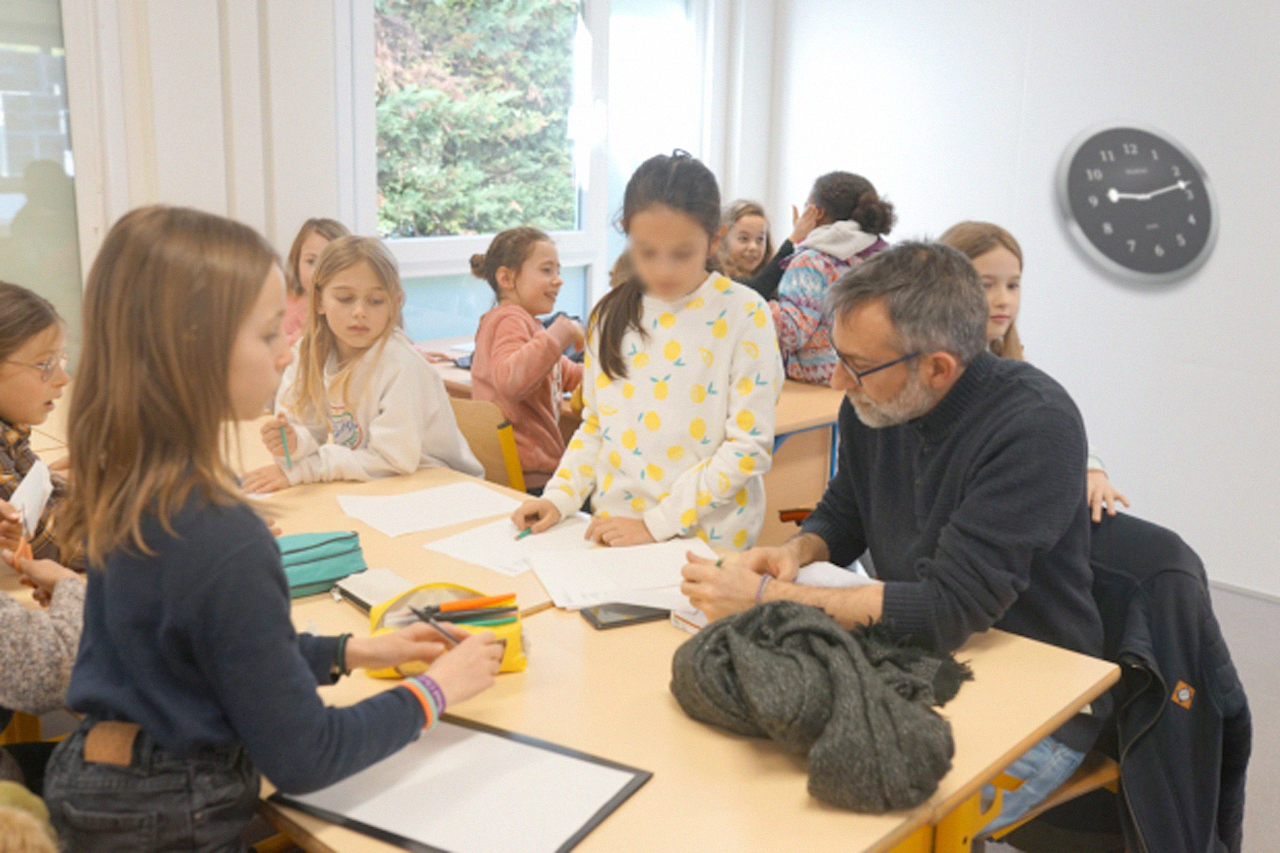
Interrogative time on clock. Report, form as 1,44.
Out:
9,13
